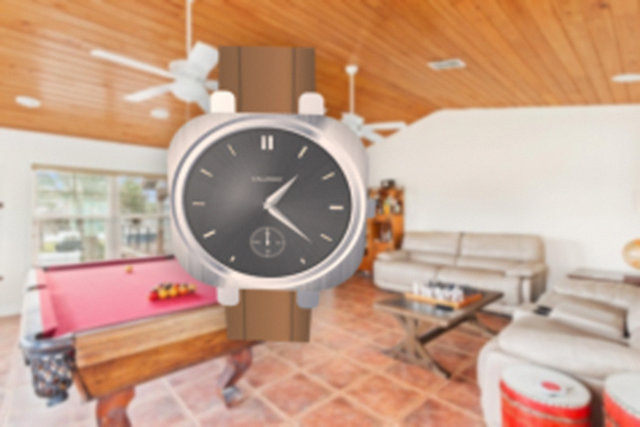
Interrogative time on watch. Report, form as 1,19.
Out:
1,22
